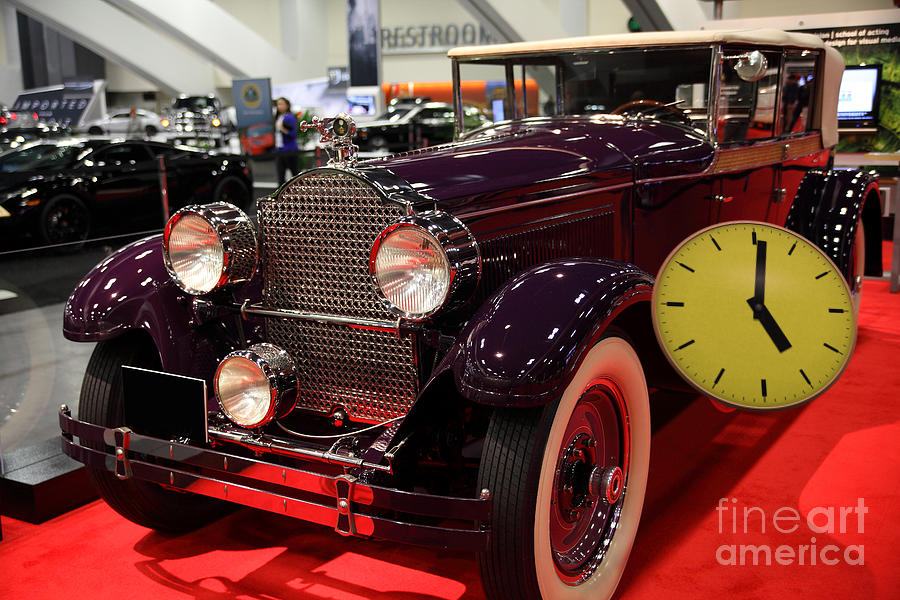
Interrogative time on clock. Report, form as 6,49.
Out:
5,01
